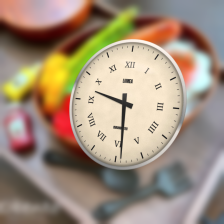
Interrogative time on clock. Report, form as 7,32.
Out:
9,29
